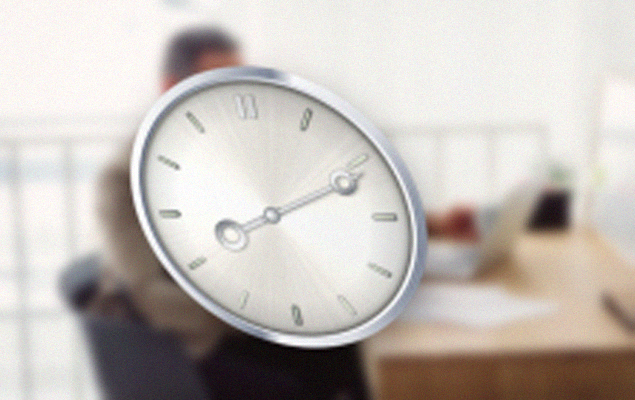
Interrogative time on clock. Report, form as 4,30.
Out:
8,11
